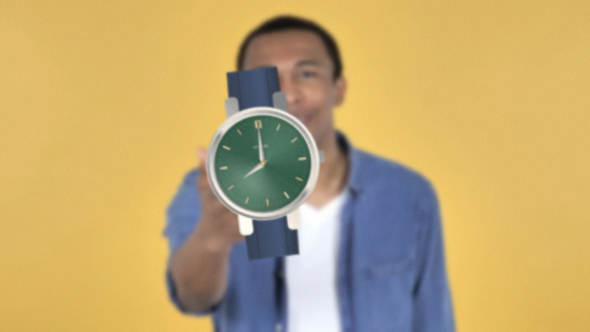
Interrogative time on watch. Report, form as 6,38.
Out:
8,00
